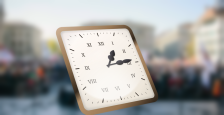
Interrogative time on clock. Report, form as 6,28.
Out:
1,14
